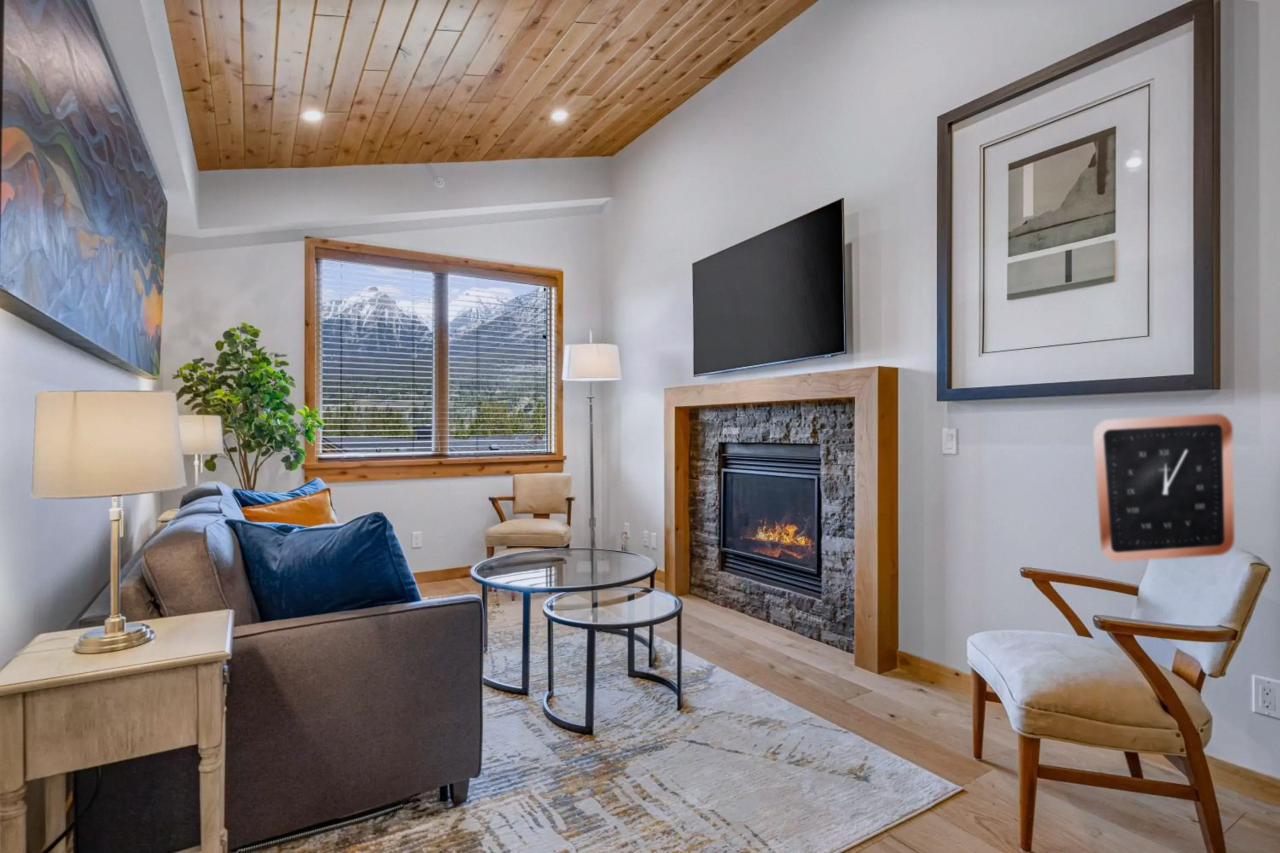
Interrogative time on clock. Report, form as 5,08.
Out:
12,05
